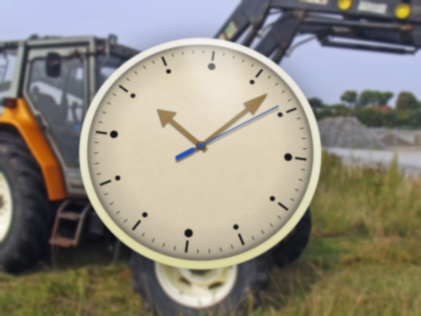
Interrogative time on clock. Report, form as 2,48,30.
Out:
10,07,09
